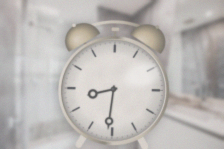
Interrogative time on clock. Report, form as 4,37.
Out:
8,31
